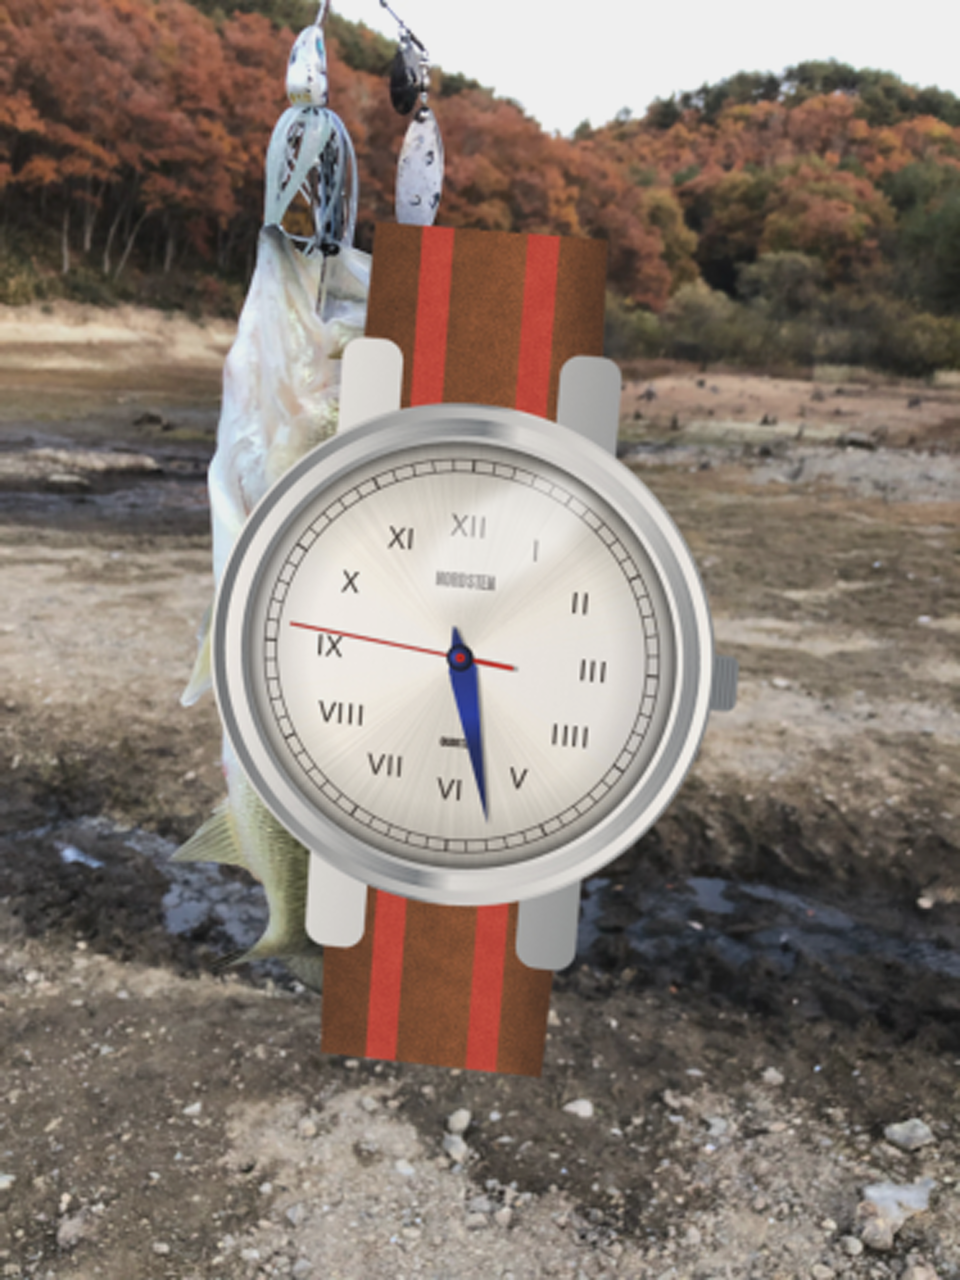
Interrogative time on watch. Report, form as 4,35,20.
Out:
5,27,46
